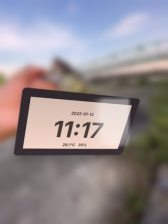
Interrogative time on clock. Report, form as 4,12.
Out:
11,17
